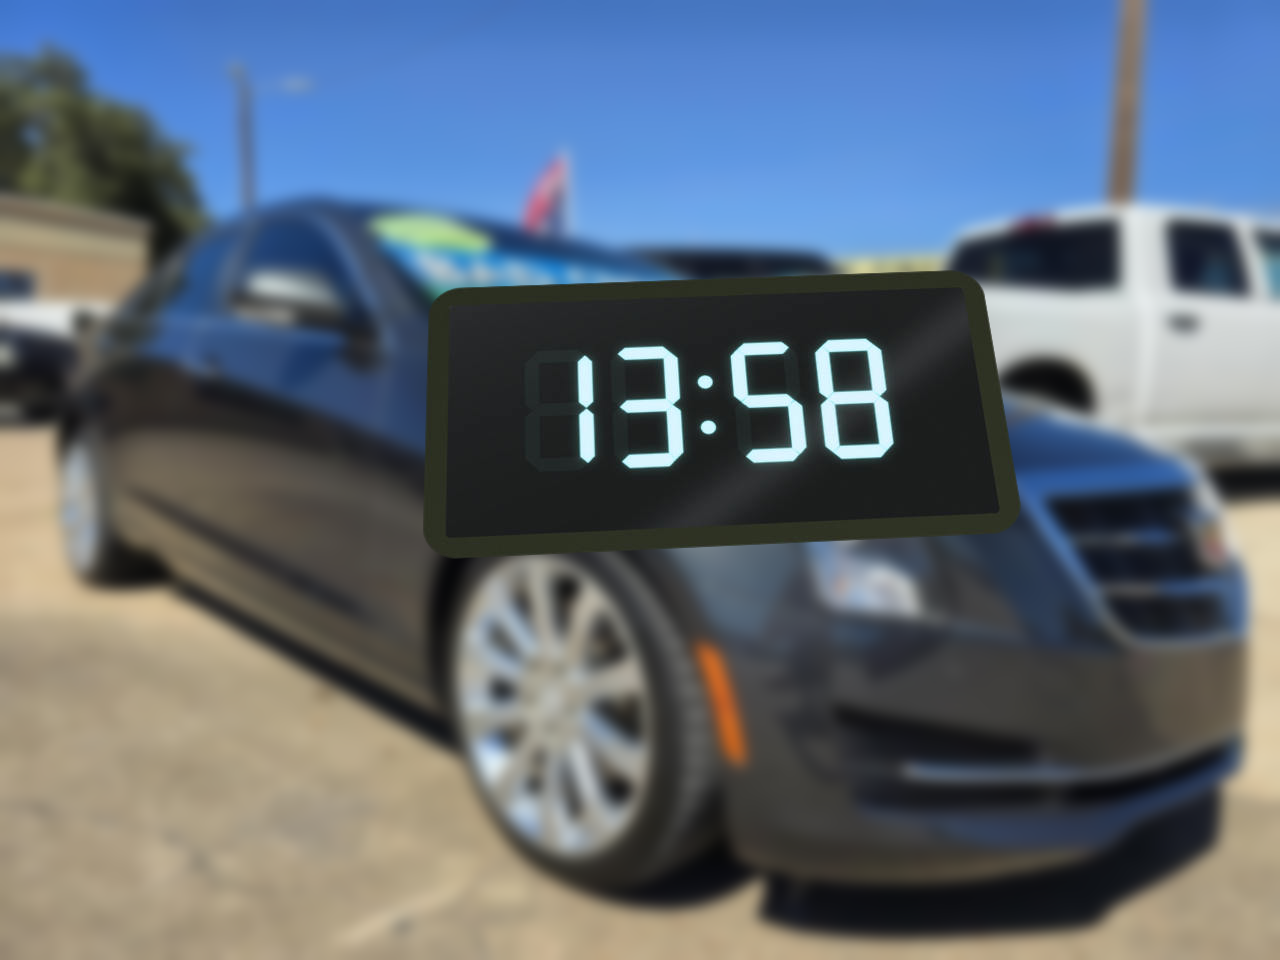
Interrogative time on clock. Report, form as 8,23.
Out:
13,58
